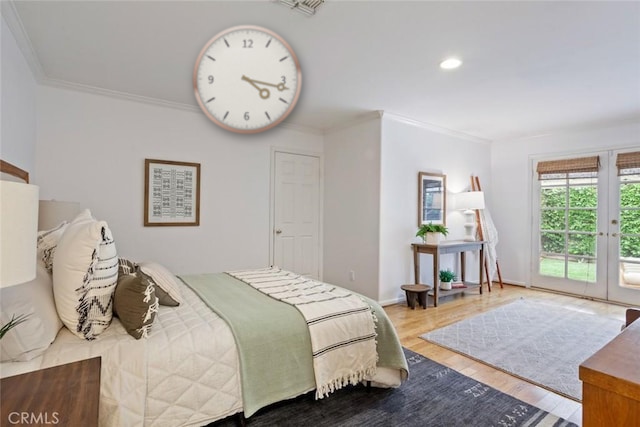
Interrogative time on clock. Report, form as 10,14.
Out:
4,17
